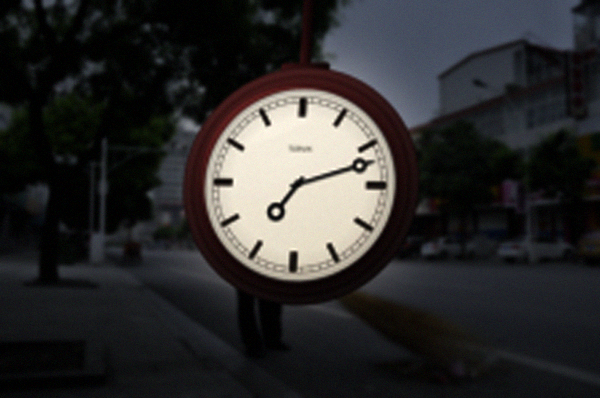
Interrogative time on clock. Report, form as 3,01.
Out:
7,12
